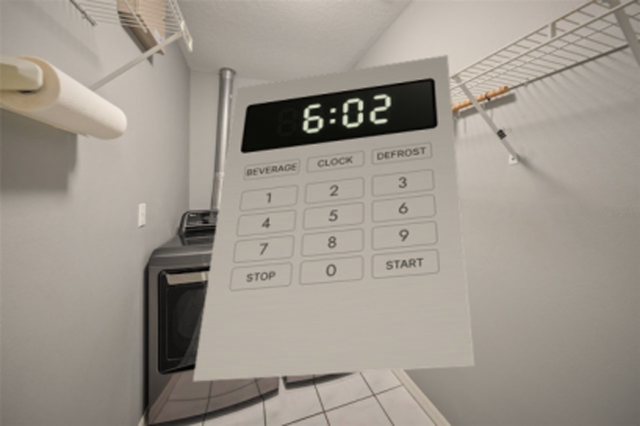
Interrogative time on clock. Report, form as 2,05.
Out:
6,02
